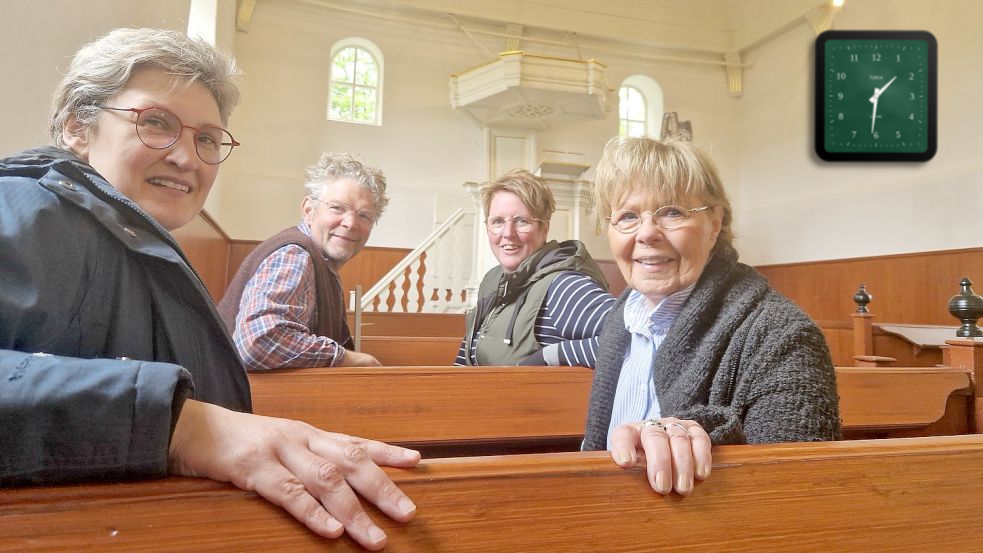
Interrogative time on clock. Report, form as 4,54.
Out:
1,31
